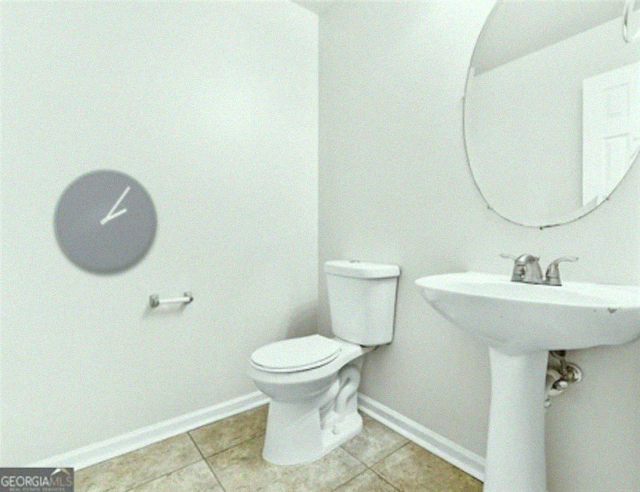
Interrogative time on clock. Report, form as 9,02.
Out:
2,06
